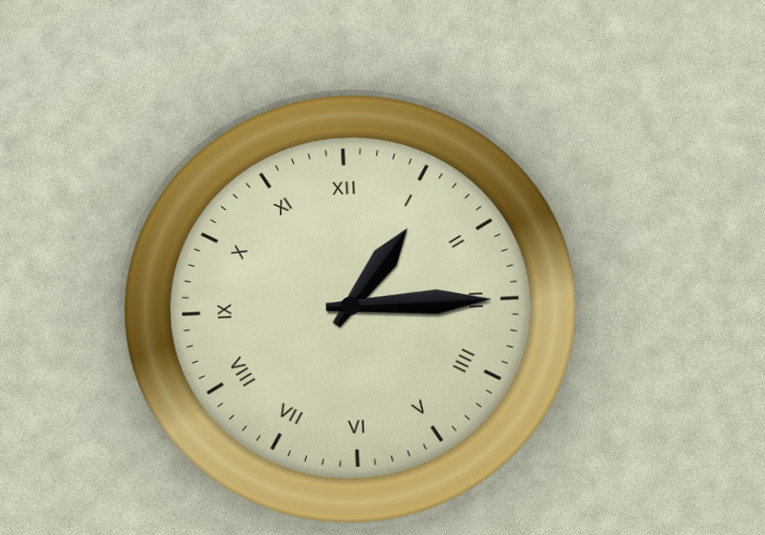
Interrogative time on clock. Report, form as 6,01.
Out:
1,15
